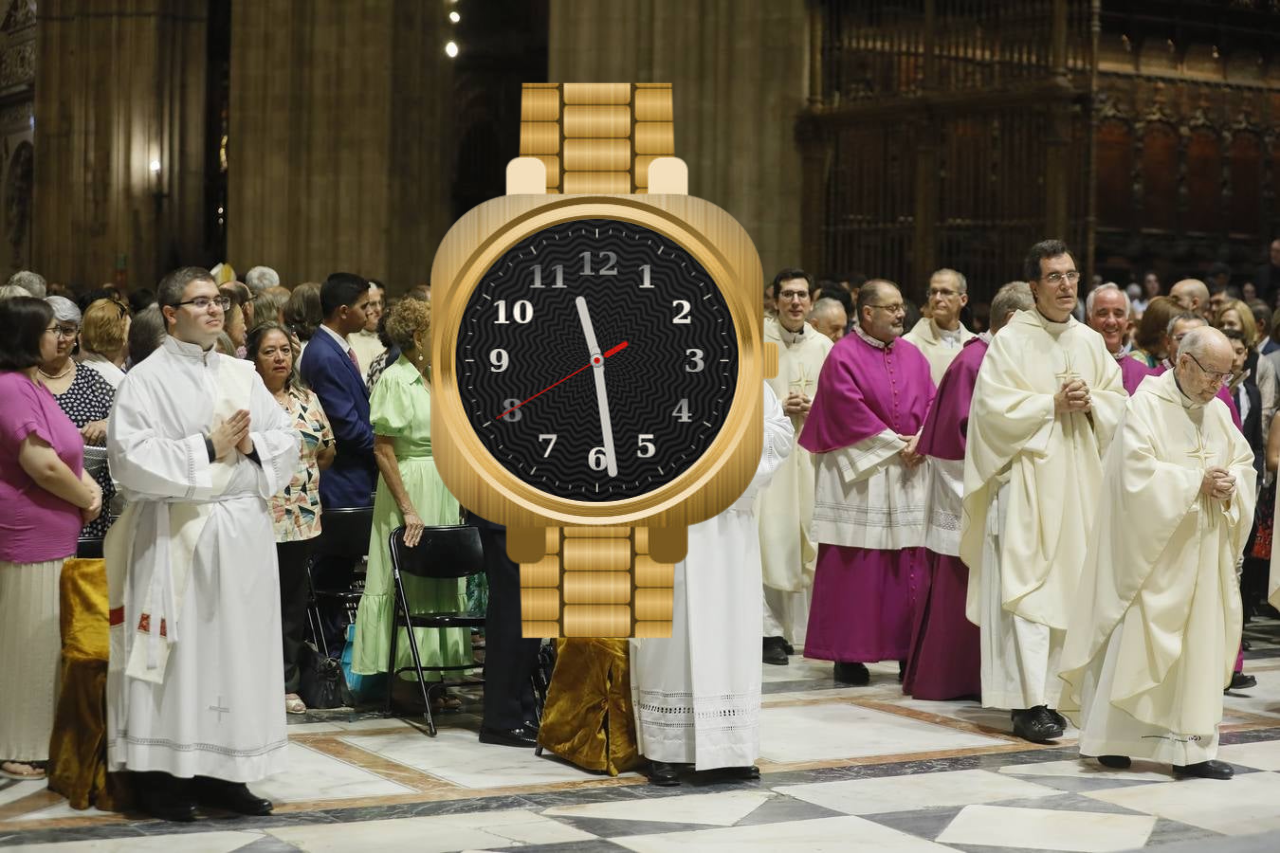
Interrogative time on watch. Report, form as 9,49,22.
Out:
11,28,40
